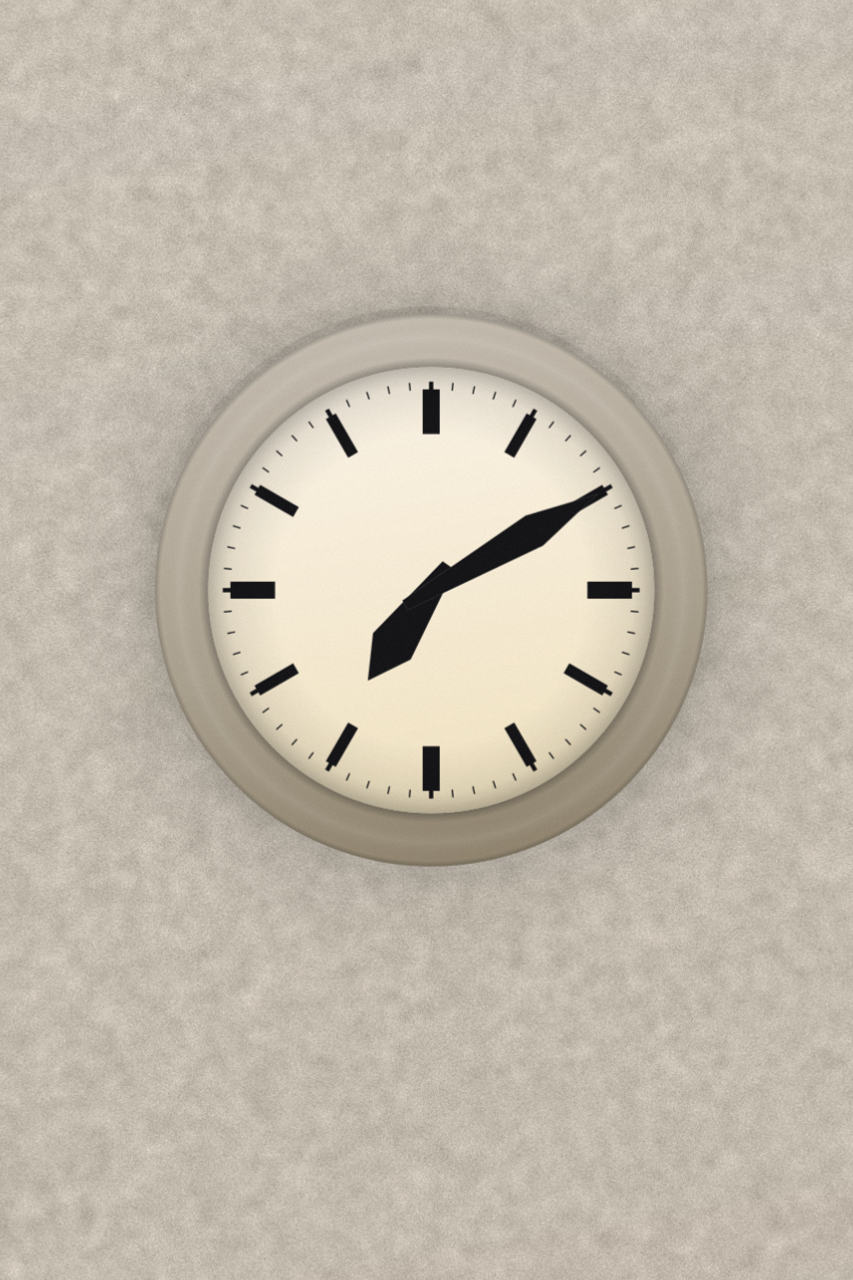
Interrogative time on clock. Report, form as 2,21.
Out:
7,10
